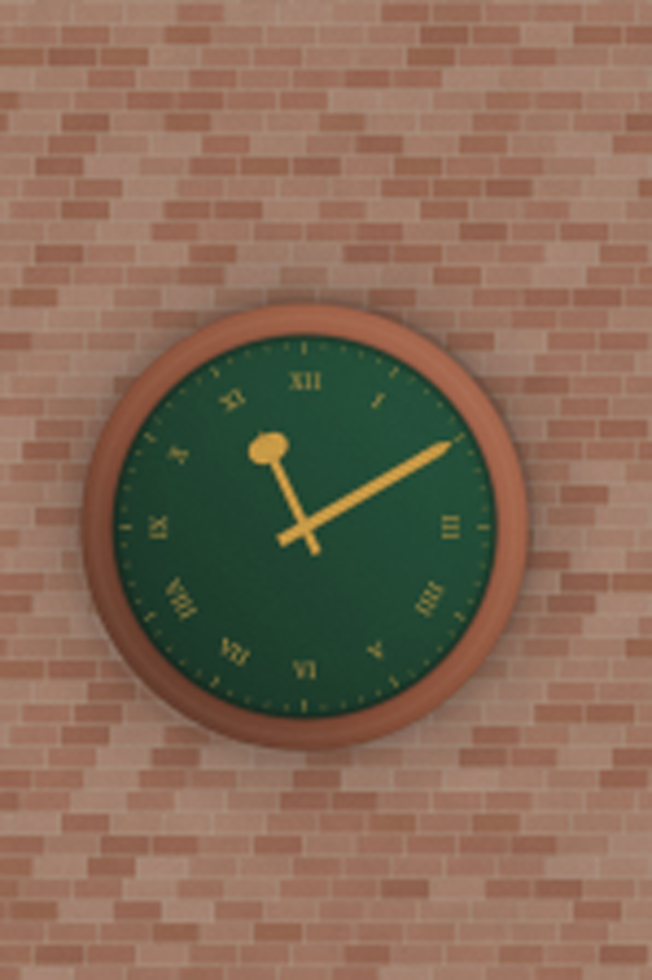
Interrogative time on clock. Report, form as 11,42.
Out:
11,10
